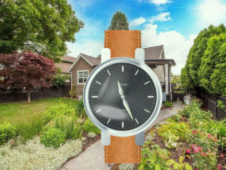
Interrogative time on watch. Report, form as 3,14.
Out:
11,26
